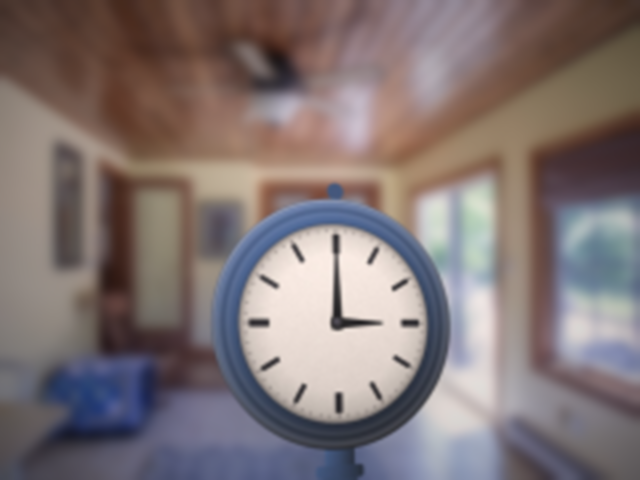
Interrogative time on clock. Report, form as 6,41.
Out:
3,00
